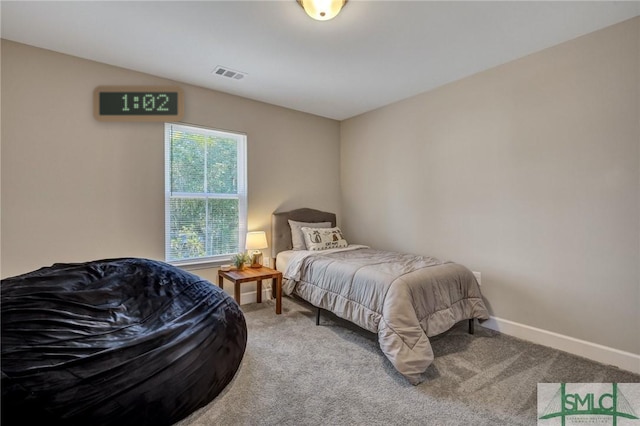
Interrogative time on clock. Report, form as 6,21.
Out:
1,02
